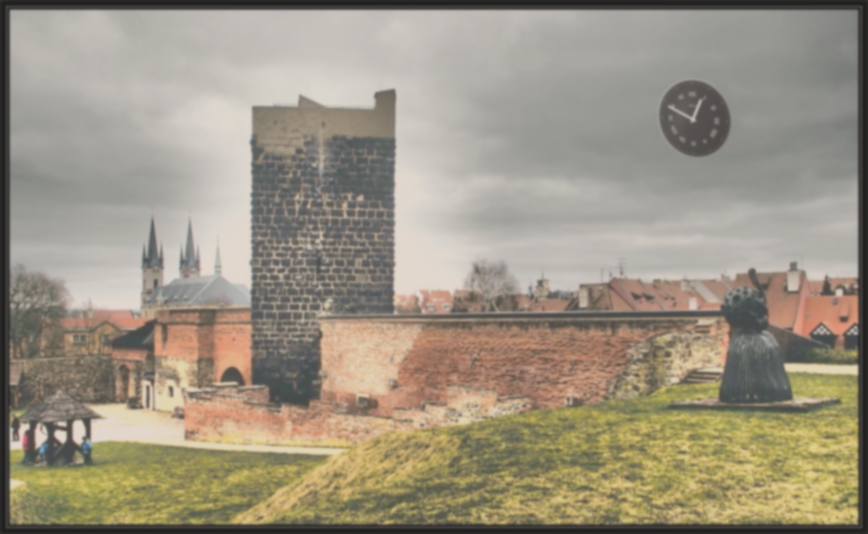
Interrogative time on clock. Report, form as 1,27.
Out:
12,49
